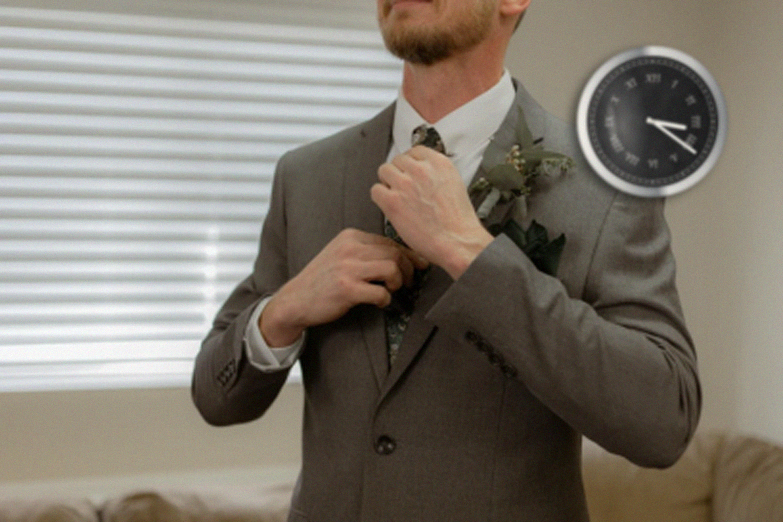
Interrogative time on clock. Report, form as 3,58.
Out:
3,21
